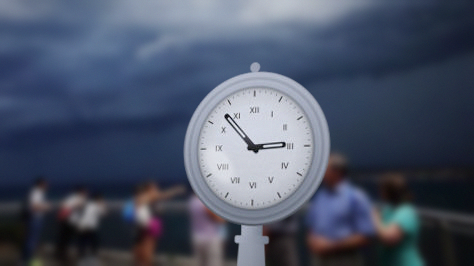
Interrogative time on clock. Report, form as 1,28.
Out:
2,53
